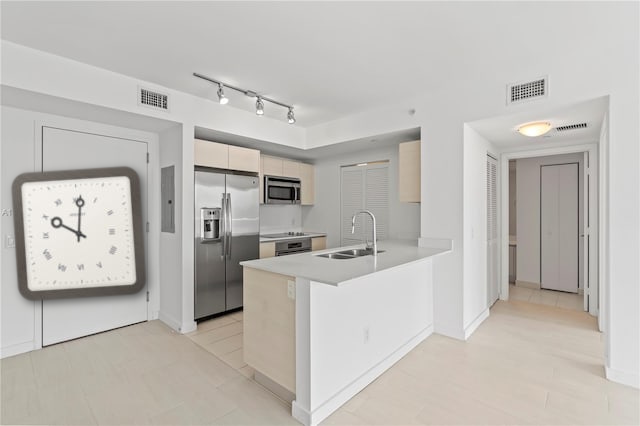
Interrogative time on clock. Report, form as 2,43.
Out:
10,01
